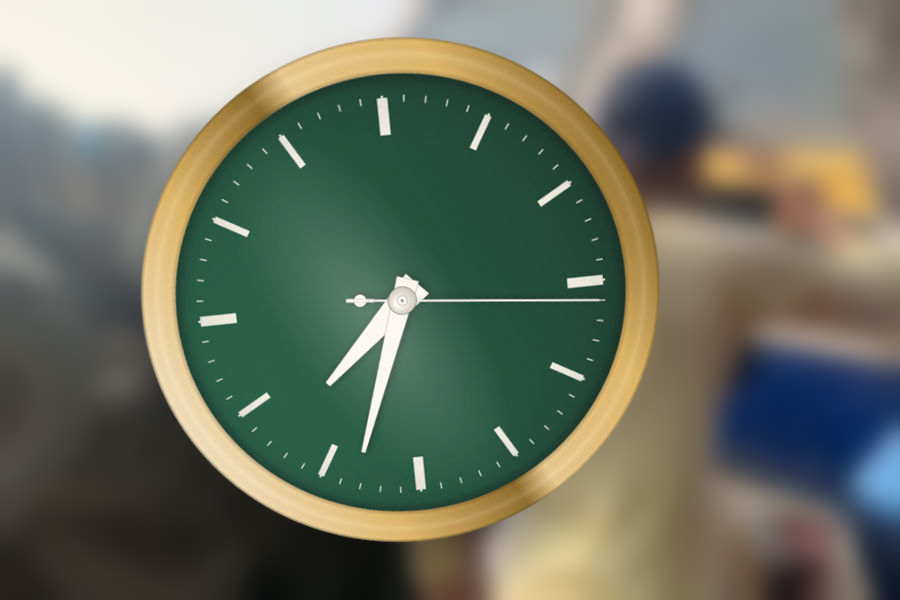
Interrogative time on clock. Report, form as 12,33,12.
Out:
7,33,16
